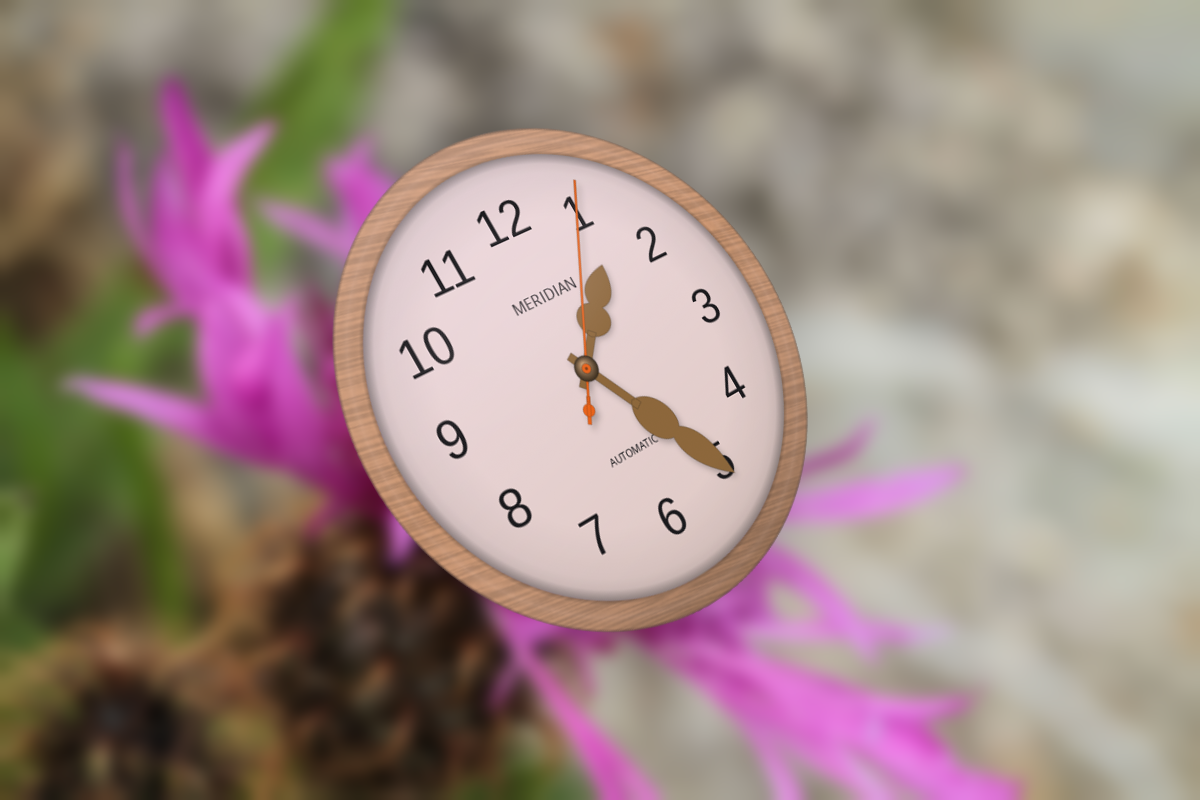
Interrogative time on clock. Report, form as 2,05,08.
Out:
1,25,05
